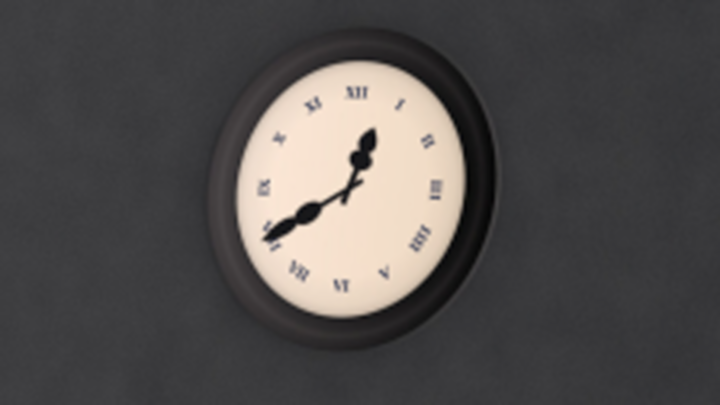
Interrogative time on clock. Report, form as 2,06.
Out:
12,40
